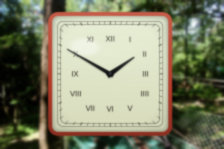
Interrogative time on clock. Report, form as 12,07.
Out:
1,50
